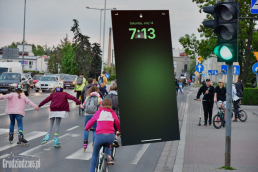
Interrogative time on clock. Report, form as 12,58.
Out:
7,13
